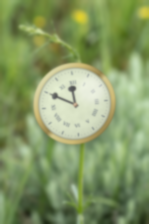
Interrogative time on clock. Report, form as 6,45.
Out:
11,50
